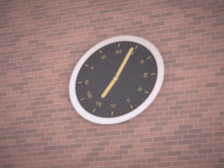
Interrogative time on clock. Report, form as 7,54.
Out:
7,04
